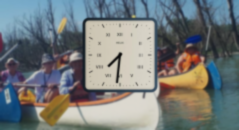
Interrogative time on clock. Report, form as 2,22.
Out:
7,31
